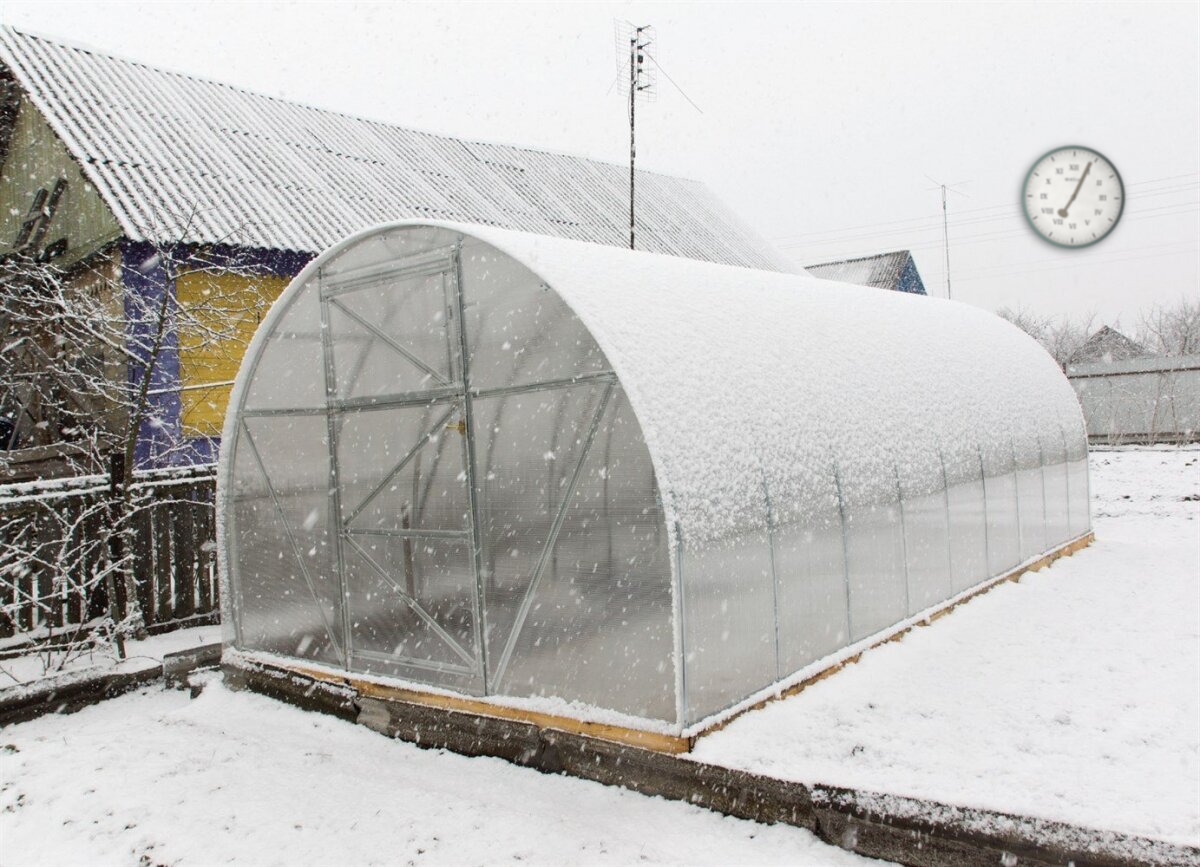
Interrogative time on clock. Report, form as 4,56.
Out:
7,04
